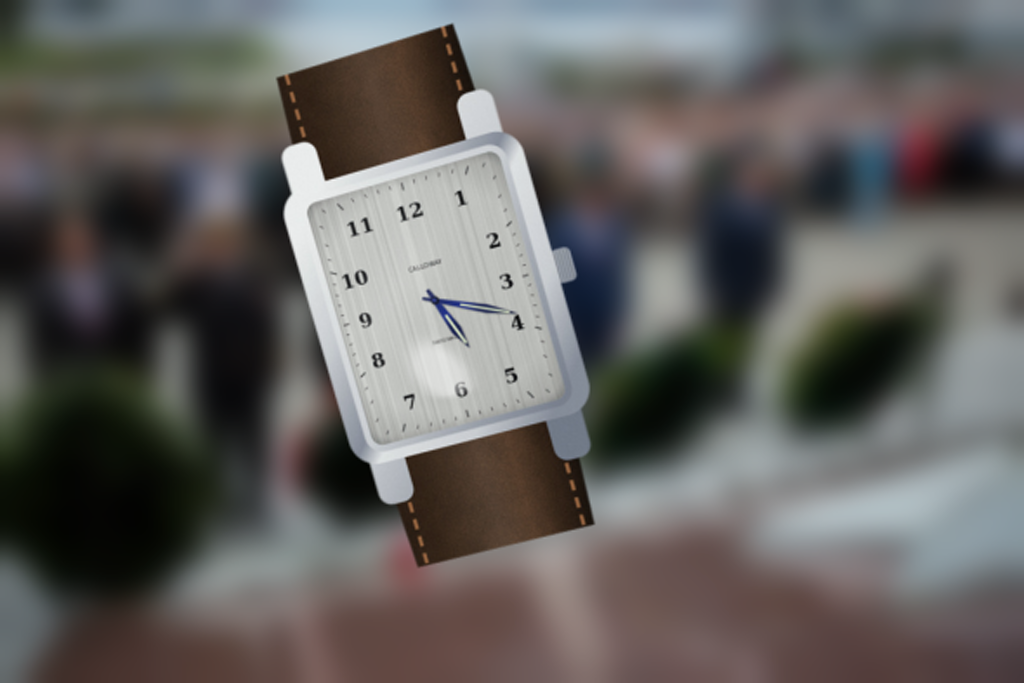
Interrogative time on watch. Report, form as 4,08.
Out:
5,19
